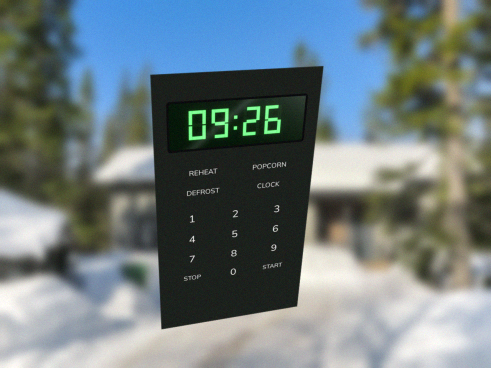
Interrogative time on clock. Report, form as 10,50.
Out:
9,26
